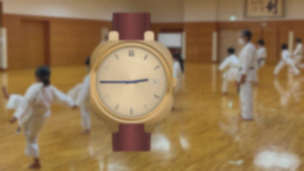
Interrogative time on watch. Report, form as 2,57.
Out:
2,45
